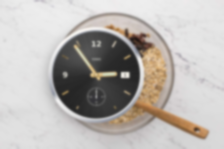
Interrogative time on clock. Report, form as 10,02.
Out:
2,54
